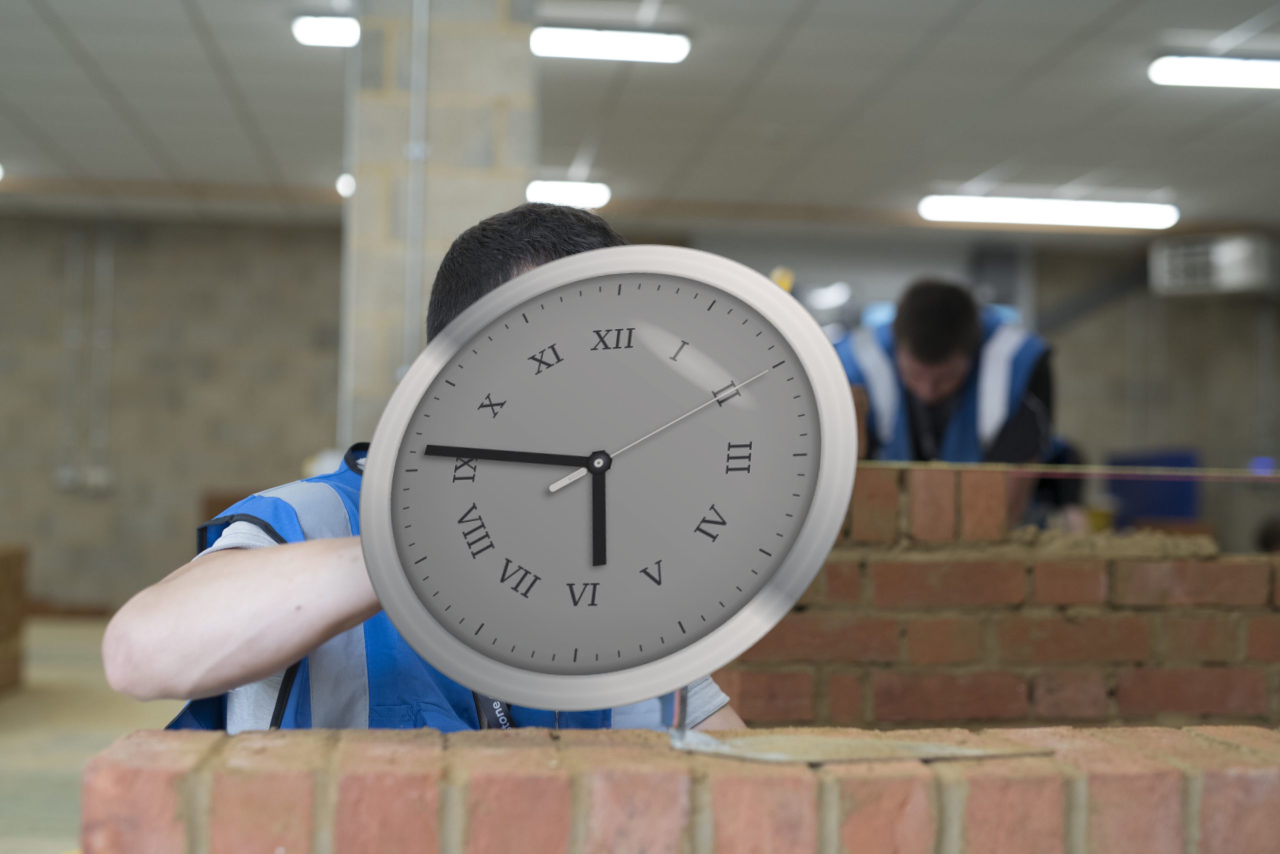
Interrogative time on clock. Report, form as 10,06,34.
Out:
5,46,10
